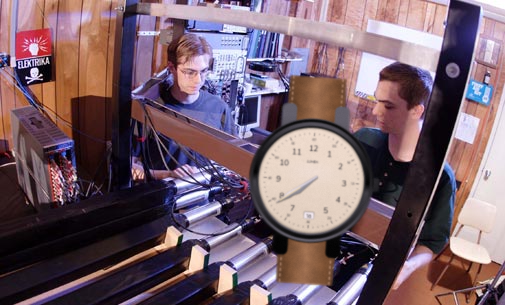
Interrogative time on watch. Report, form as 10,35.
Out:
7,39
